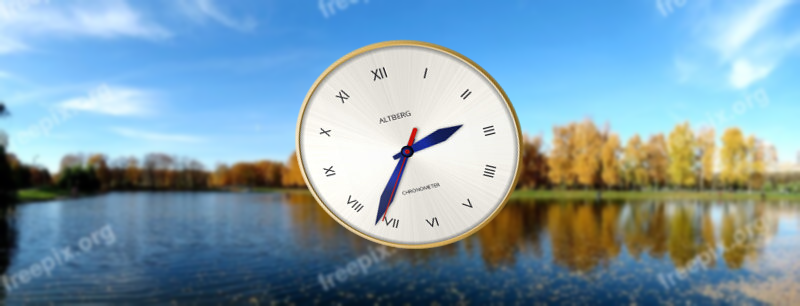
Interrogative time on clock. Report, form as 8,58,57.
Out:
2,36,36
